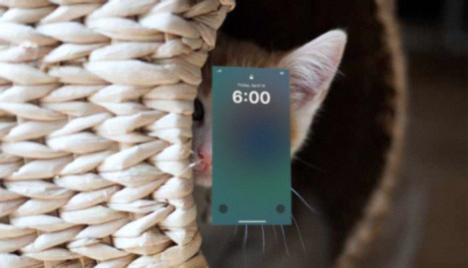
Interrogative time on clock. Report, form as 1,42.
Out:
6,00
